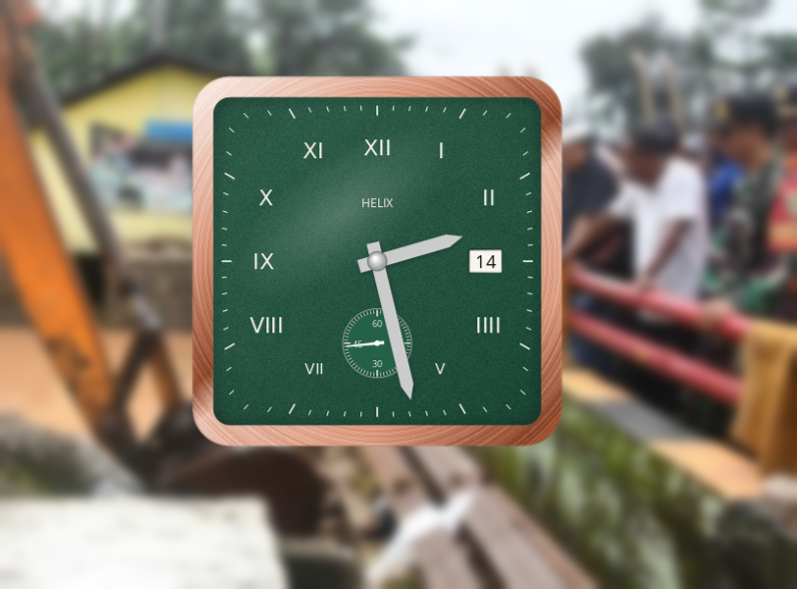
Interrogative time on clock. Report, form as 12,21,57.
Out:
2,27,44
